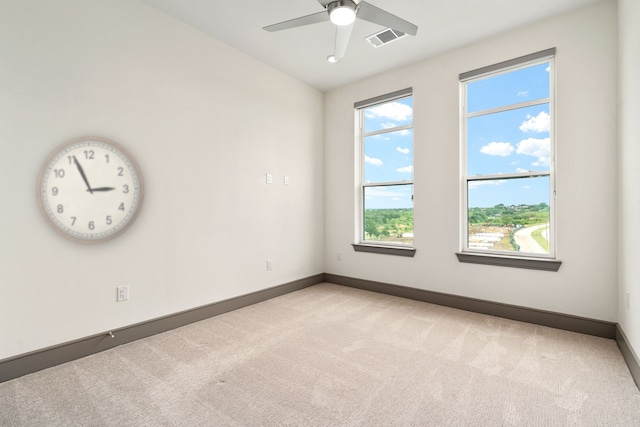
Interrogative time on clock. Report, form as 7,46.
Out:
2,56
